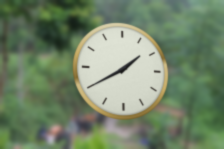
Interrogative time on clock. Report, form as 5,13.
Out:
1,40
